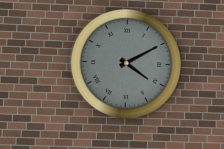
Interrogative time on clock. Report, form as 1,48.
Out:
4,10
